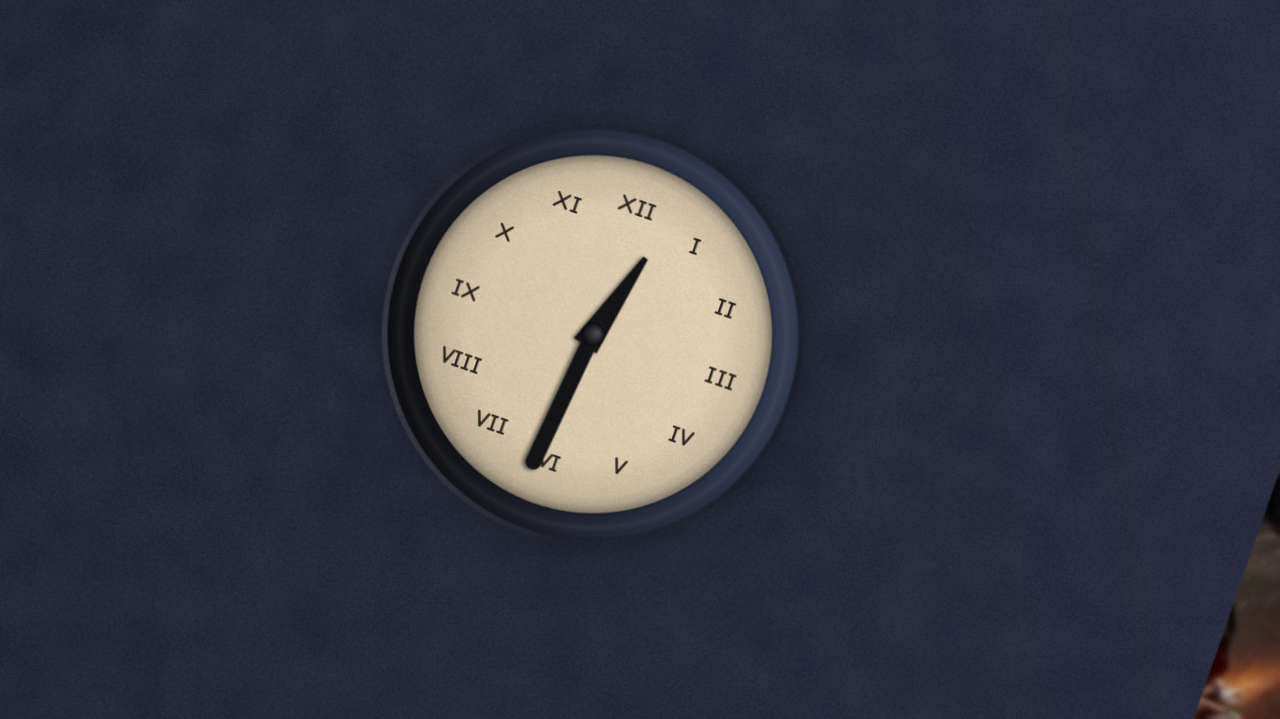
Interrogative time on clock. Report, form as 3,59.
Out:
12,31
